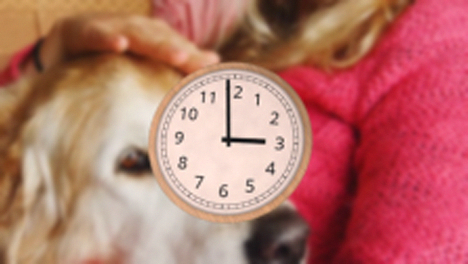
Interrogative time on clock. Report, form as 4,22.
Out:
2,59
